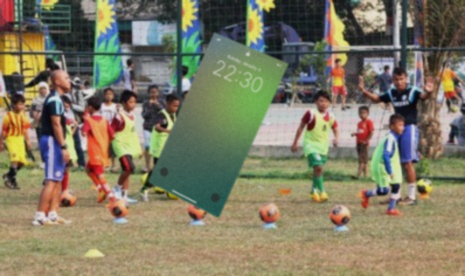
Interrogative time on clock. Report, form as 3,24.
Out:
22,30
